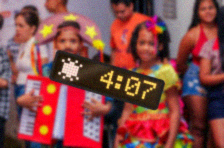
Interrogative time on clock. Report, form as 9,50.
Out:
4,07
